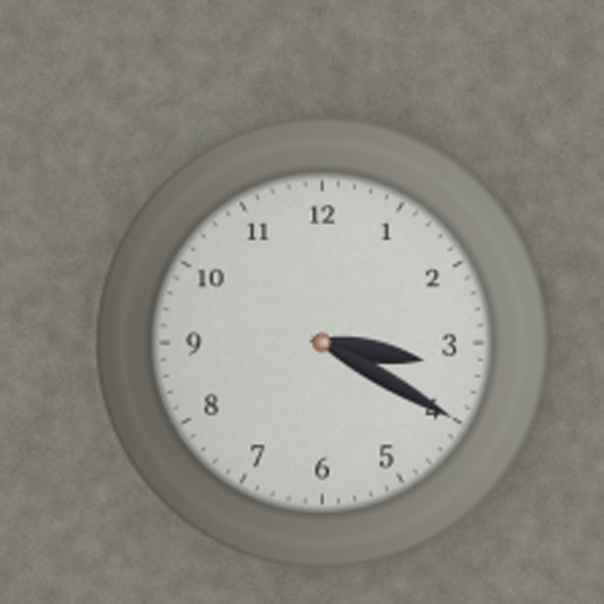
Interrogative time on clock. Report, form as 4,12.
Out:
3,20
